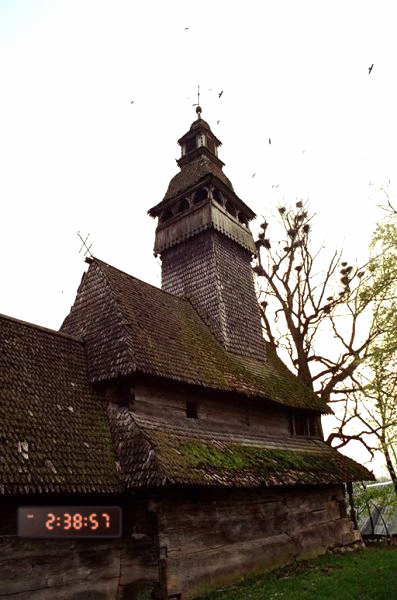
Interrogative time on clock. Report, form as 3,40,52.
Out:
2,38,57
